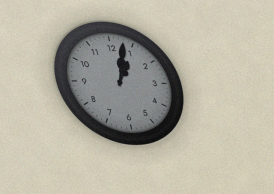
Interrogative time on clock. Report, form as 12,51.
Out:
1,03
